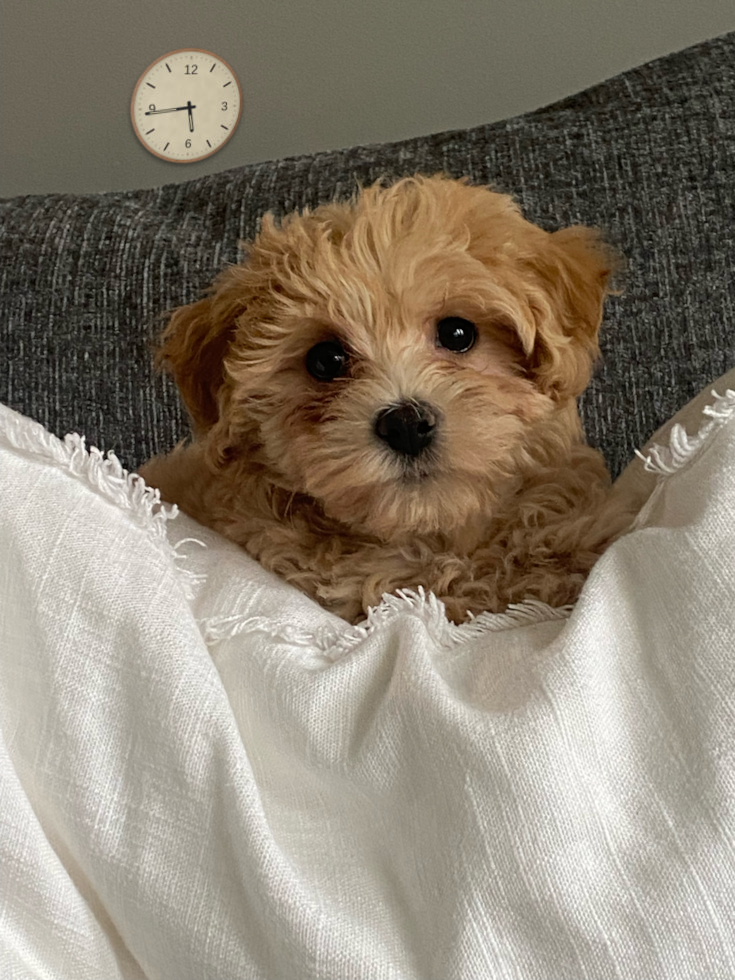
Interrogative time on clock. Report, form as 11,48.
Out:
5,44
